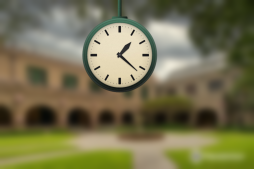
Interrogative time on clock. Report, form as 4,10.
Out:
1,22
